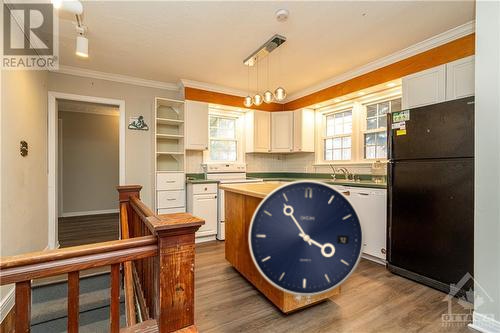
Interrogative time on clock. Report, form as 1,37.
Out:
3,54
